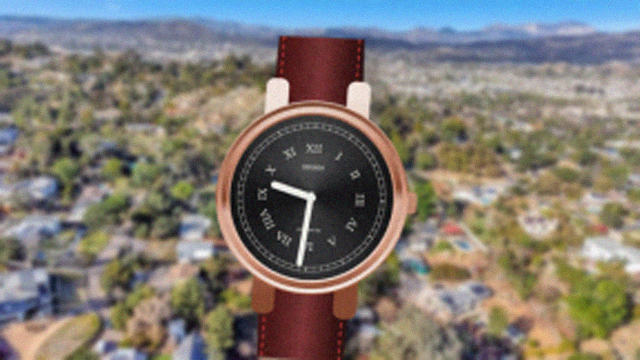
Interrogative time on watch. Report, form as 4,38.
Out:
9,31
